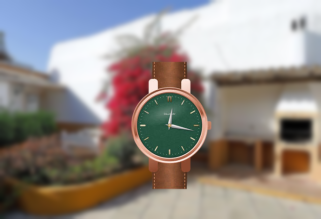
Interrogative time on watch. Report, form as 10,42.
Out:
12,17
